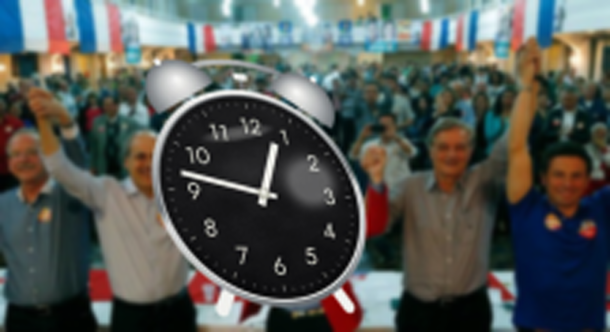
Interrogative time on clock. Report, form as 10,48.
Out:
12,47
